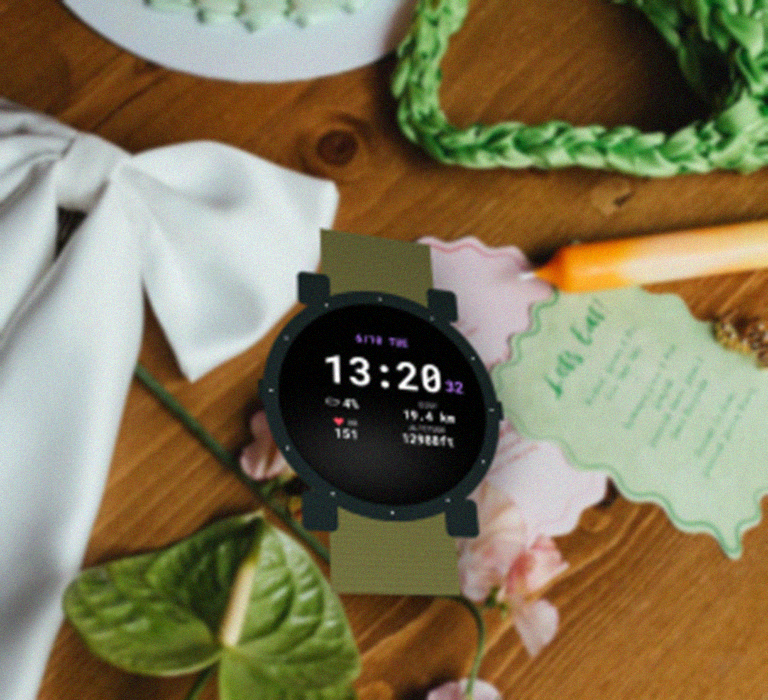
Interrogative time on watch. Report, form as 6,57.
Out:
13,20
